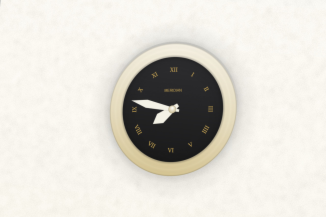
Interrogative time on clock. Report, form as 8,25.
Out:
7,47
